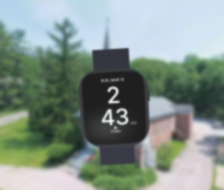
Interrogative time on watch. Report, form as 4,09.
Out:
2,43
